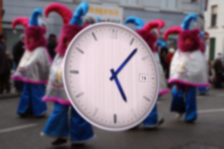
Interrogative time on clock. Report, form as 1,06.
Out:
5,07
